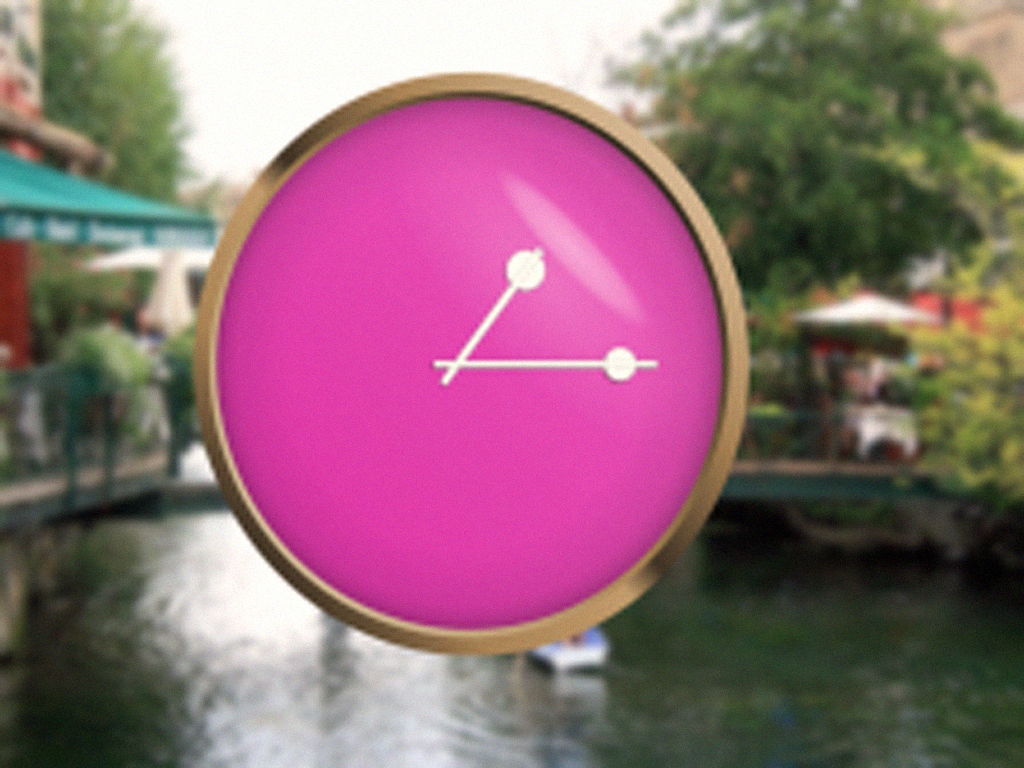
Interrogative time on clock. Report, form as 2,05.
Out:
1,15
